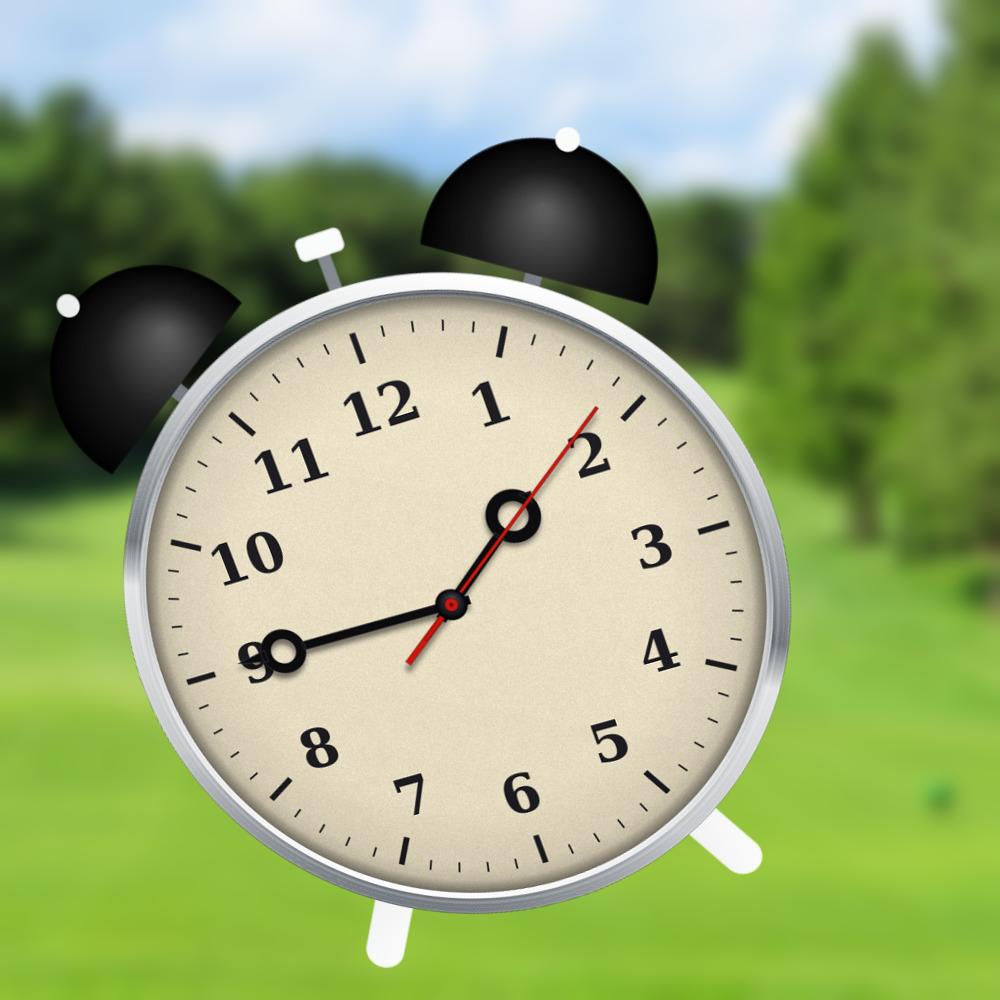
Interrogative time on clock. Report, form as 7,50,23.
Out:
1,45,09
